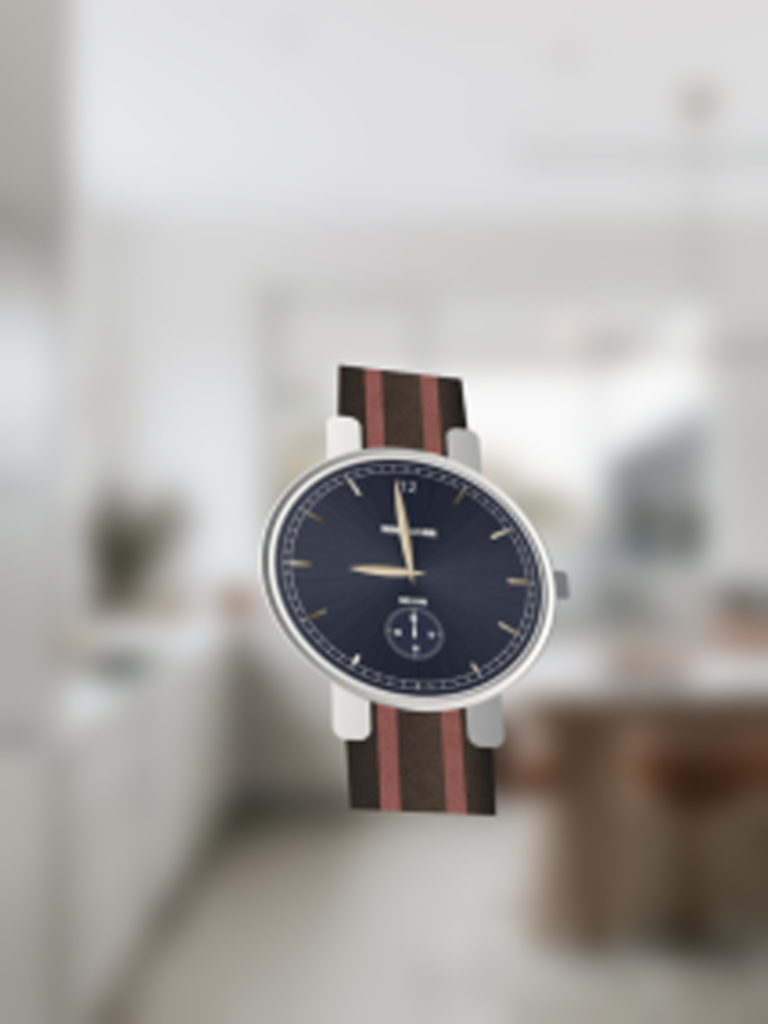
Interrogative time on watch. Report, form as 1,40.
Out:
8,59
